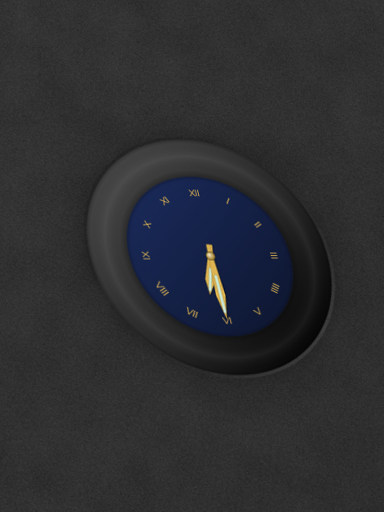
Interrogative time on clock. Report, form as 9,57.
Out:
6,30
